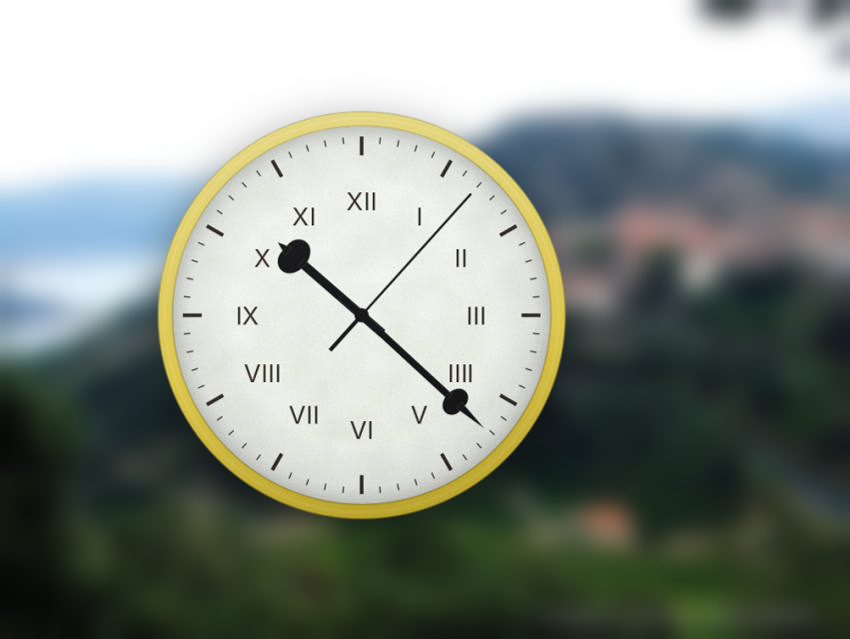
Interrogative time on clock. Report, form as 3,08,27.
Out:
10,22,07
